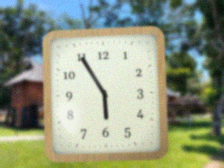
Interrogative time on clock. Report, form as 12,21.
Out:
5,55
